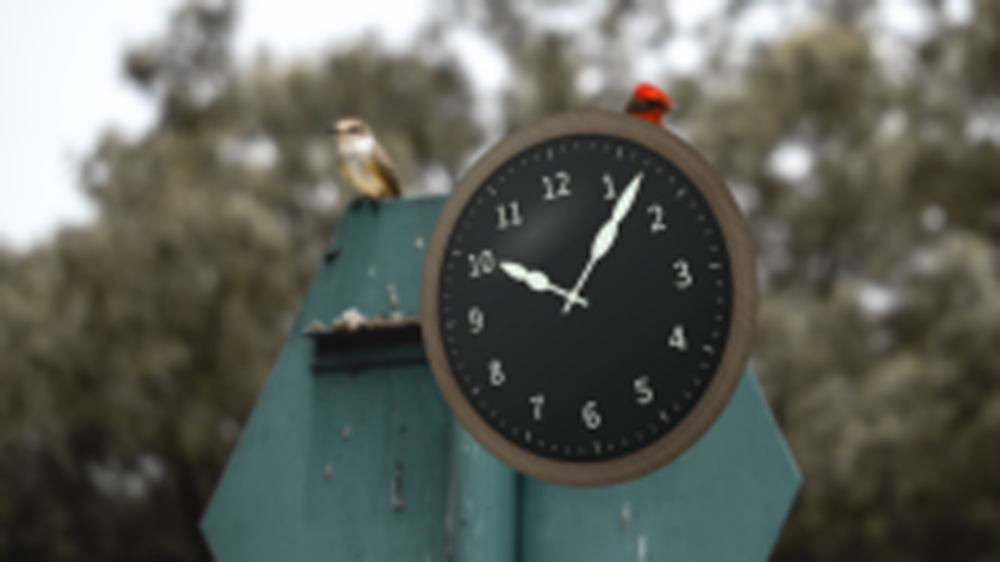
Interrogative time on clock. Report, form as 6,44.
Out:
10,07
